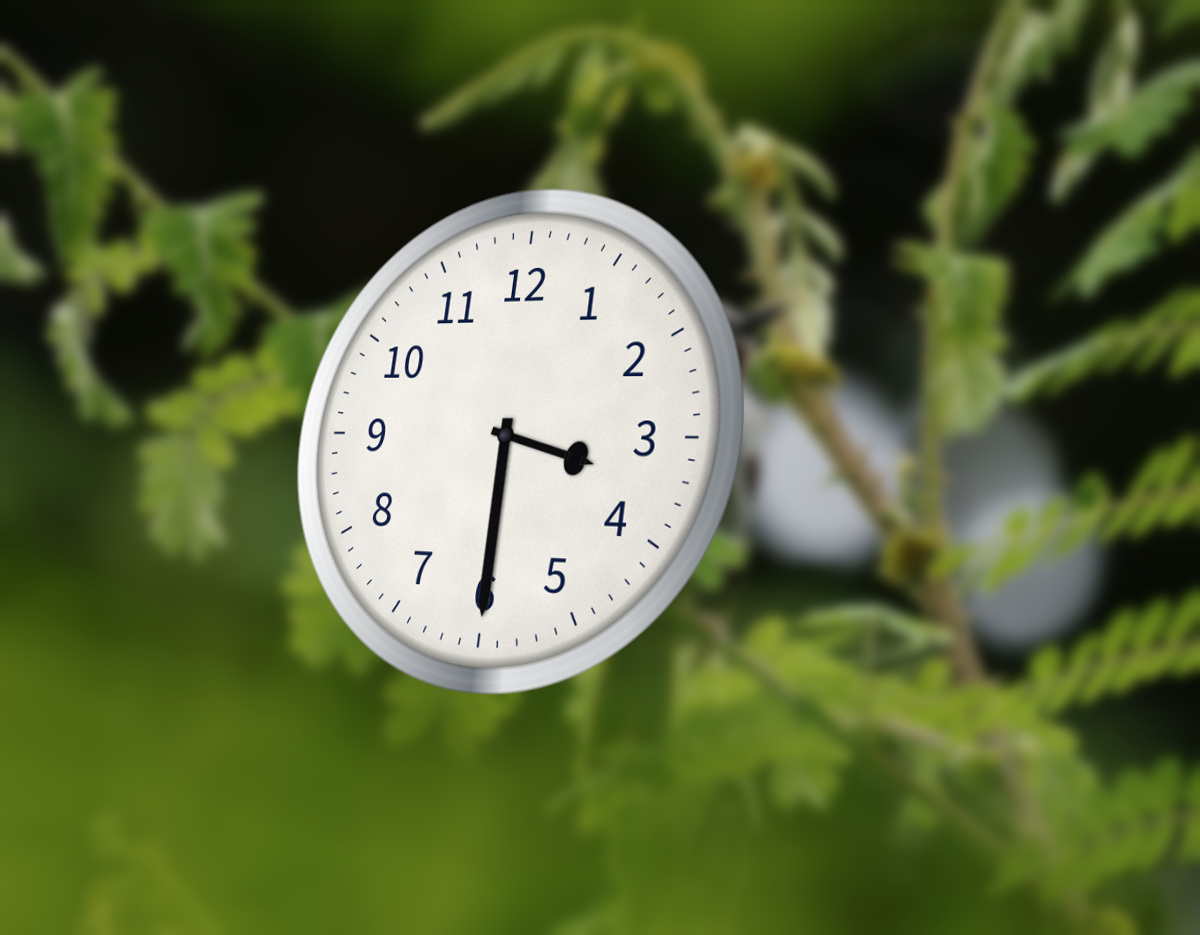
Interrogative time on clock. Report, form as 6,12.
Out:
3,30
